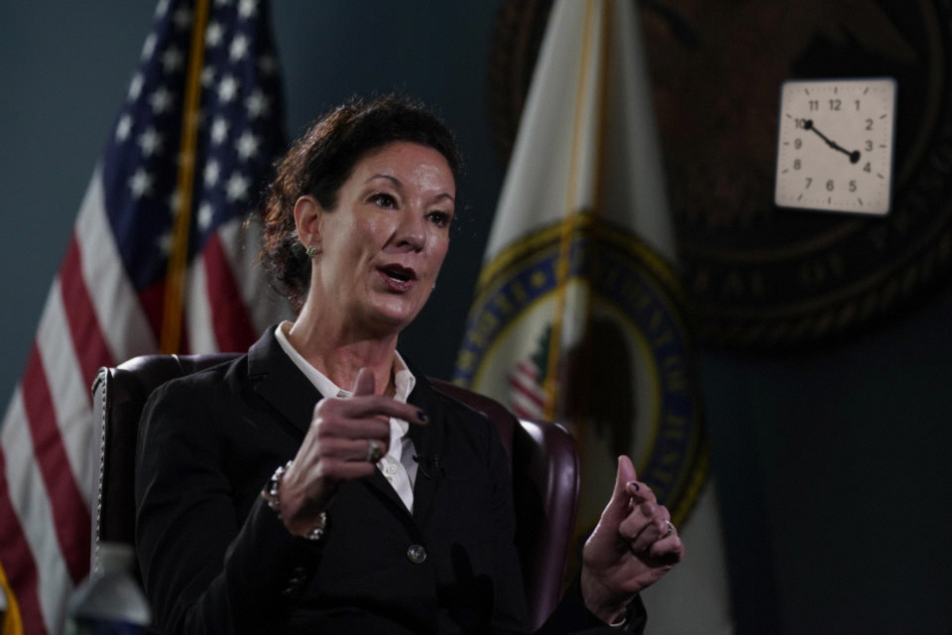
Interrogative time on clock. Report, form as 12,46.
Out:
3,51
